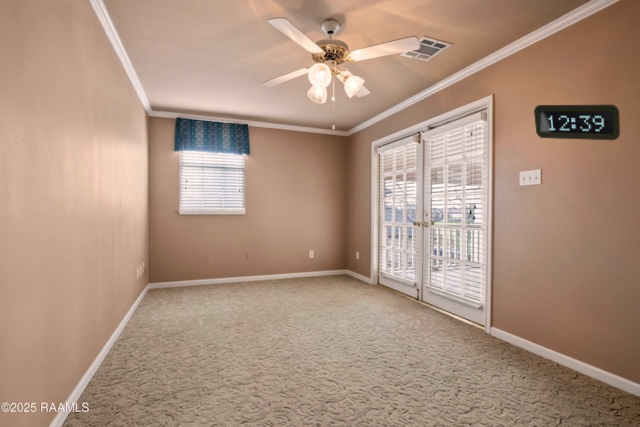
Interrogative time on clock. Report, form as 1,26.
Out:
12,39
